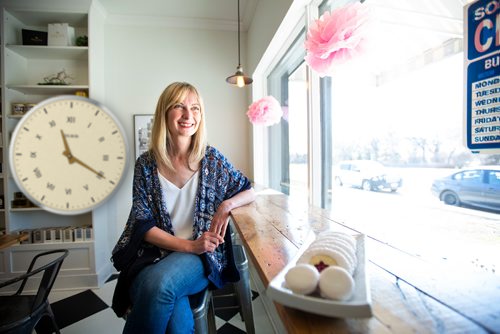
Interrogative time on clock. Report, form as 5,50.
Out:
11,20
